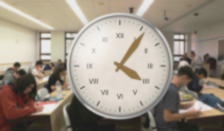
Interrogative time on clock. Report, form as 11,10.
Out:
4,06
